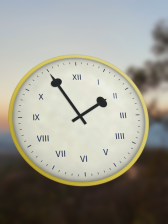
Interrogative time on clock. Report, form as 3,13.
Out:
1,55
